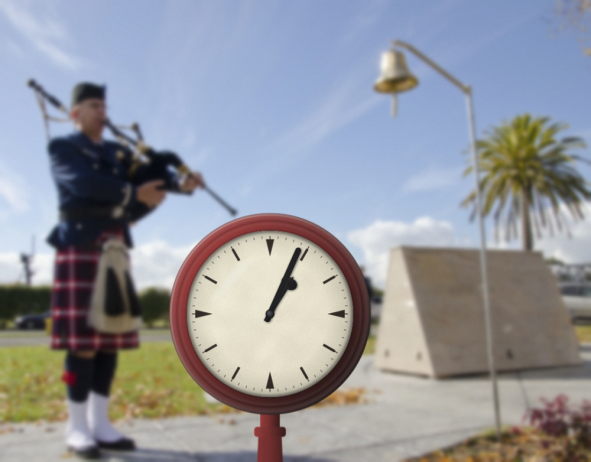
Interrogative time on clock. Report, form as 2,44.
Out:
1,04
